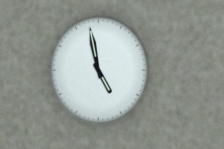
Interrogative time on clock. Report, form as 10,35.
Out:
4,58
